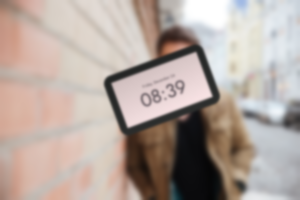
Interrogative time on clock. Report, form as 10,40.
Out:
8,39
